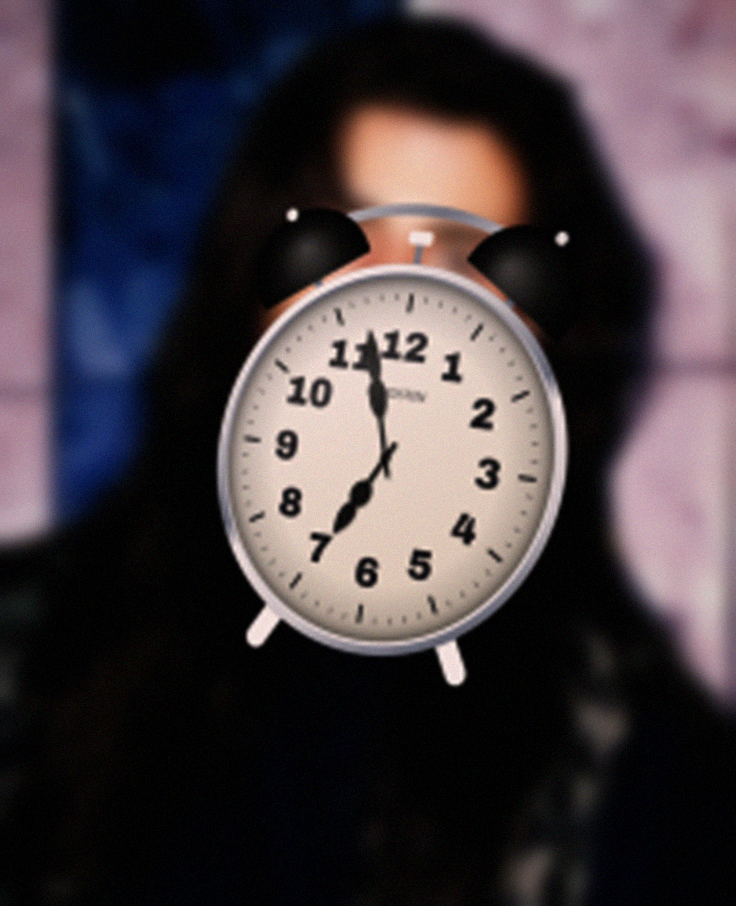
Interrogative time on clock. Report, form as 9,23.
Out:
6,57
